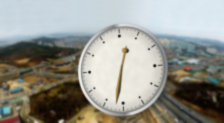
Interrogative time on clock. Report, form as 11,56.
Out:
12,32
